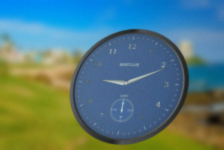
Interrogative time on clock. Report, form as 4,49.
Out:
9,11
